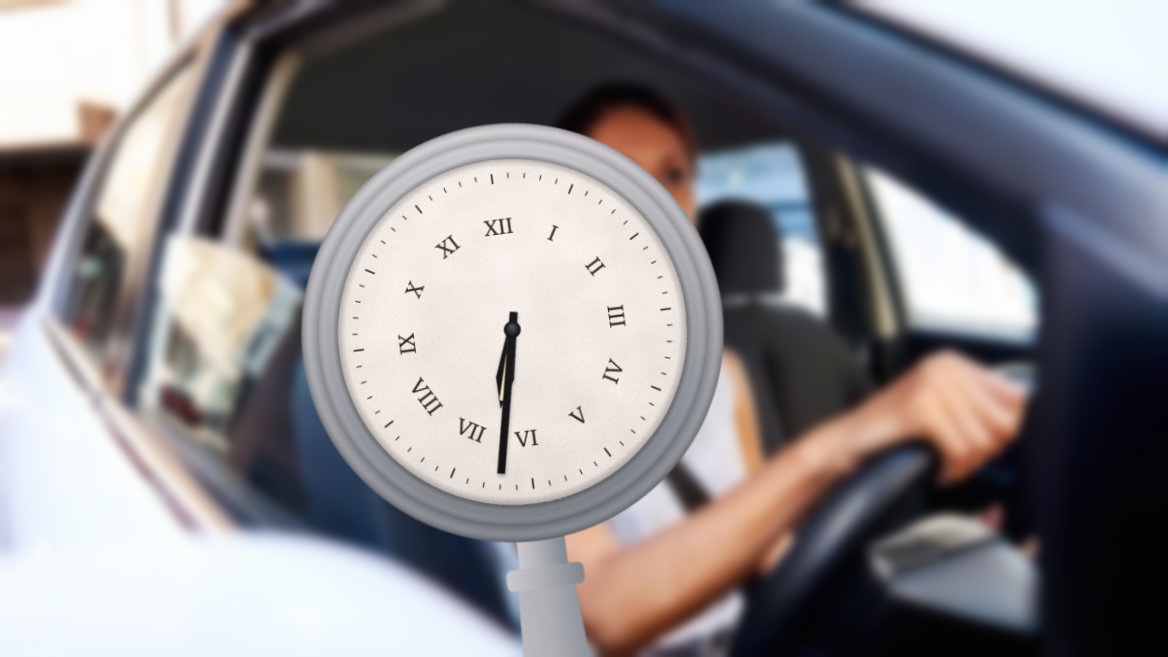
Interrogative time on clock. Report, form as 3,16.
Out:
6,32
